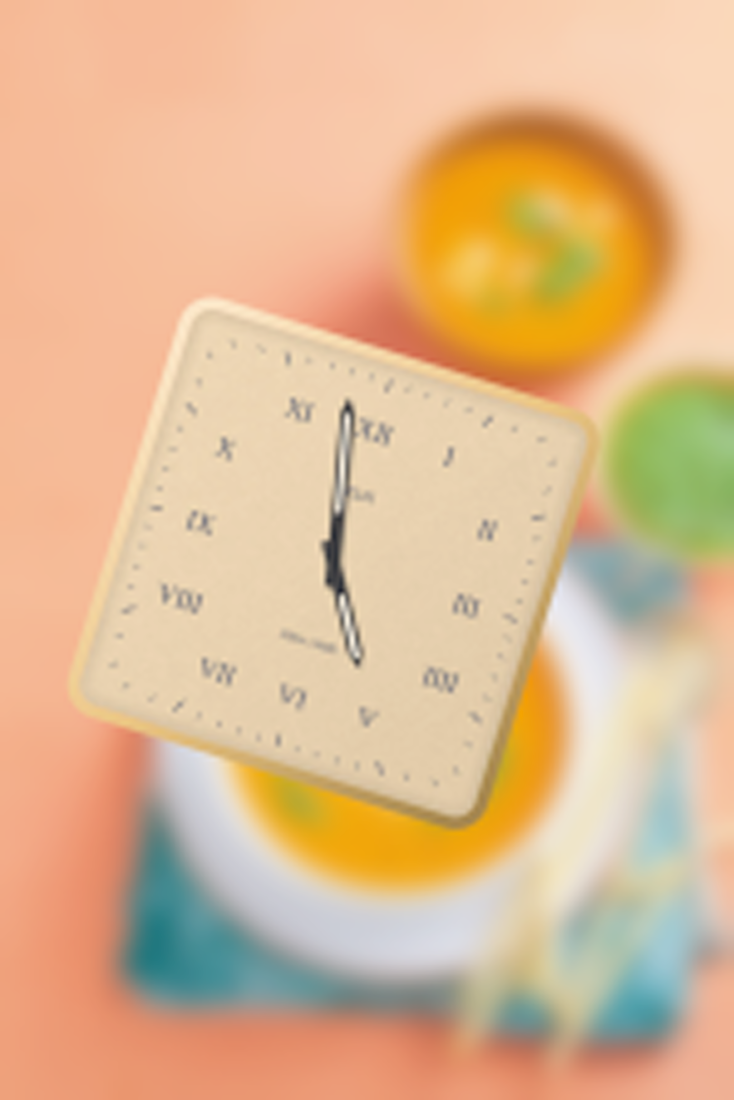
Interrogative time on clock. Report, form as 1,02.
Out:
4,58
